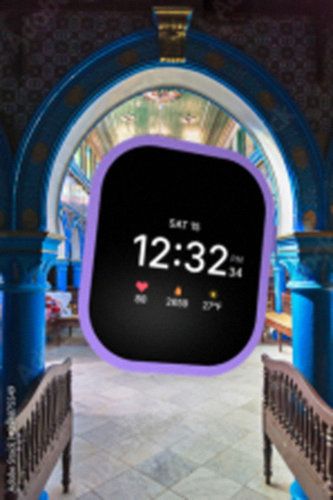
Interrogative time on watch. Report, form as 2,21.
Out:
12,32
